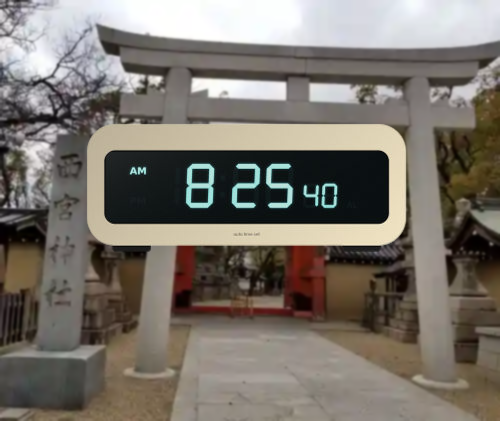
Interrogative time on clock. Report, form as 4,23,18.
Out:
8,25,40
